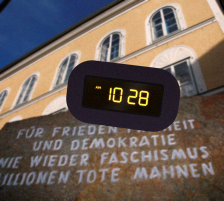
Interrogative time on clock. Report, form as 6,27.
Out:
10,28
